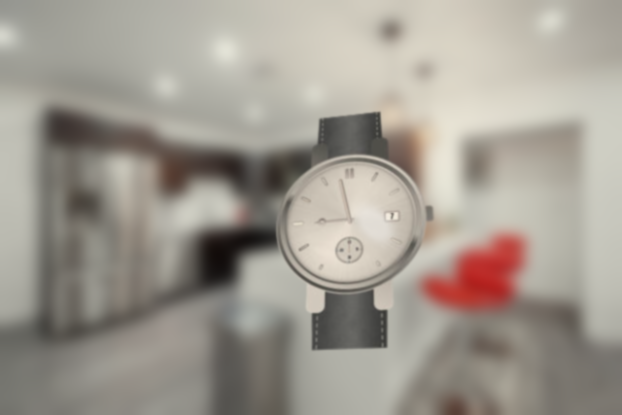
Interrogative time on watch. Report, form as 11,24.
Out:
8,58
